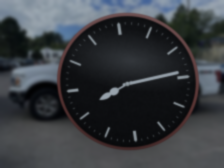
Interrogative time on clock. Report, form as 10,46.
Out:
8,14
